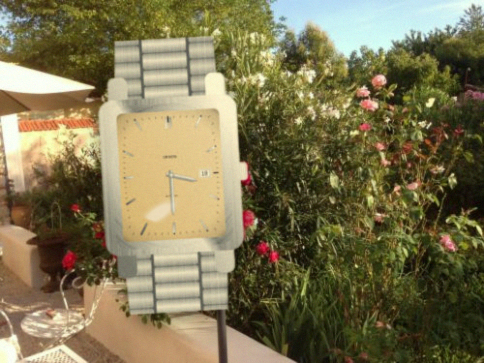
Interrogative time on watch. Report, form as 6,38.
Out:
3,30
